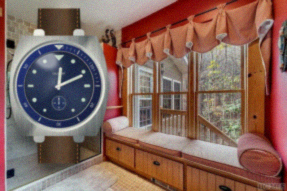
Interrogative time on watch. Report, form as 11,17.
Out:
12,11
